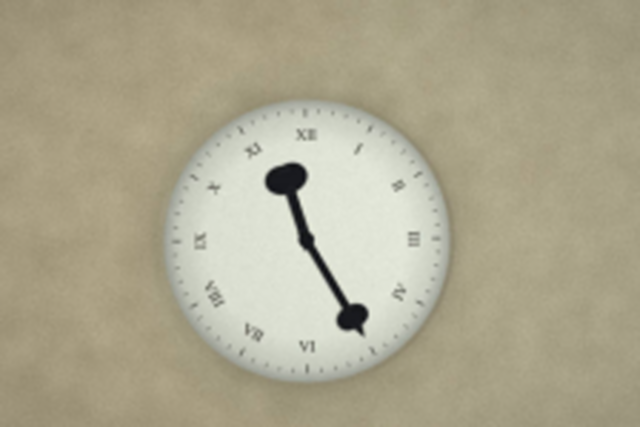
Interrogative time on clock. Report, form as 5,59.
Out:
11,25
